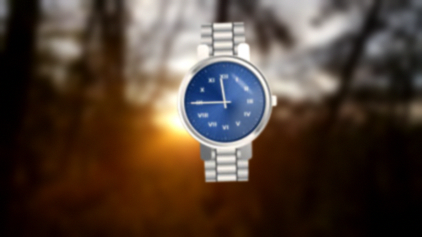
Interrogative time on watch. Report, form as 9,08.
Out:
11,45
